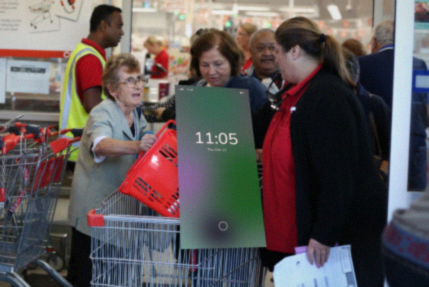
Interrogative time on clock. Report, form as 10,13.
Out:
11,05
